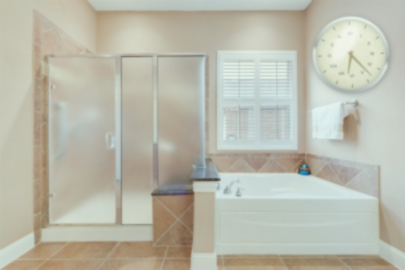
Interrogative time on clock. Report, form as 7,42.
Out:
6,23
